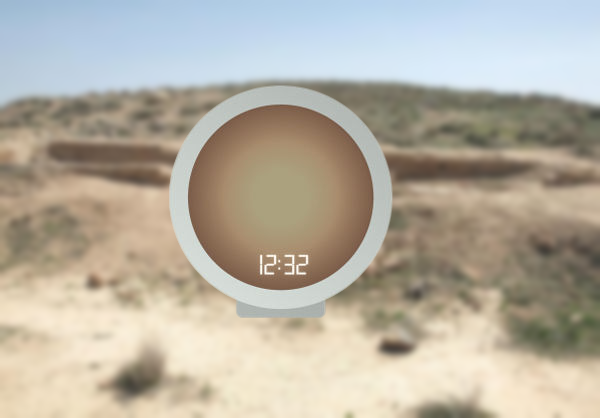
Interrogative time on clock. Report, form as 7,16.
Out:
12,32
